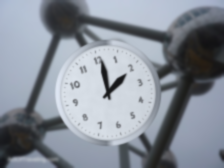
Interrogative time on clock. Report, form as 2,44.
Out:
2,01
